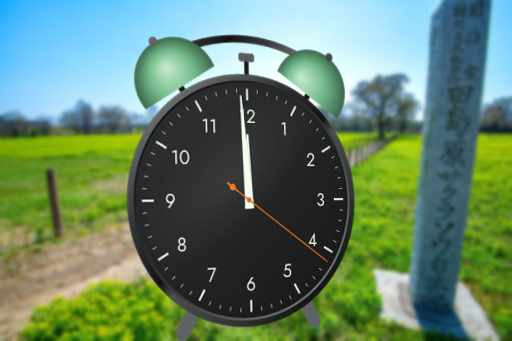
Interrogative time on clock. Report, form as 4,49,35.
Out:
11,59,21
